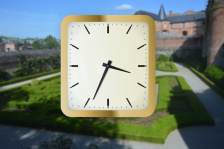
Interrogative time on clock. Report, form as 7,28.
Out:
3,34
